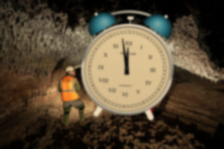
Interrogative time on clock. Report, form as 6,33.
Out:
11,58
